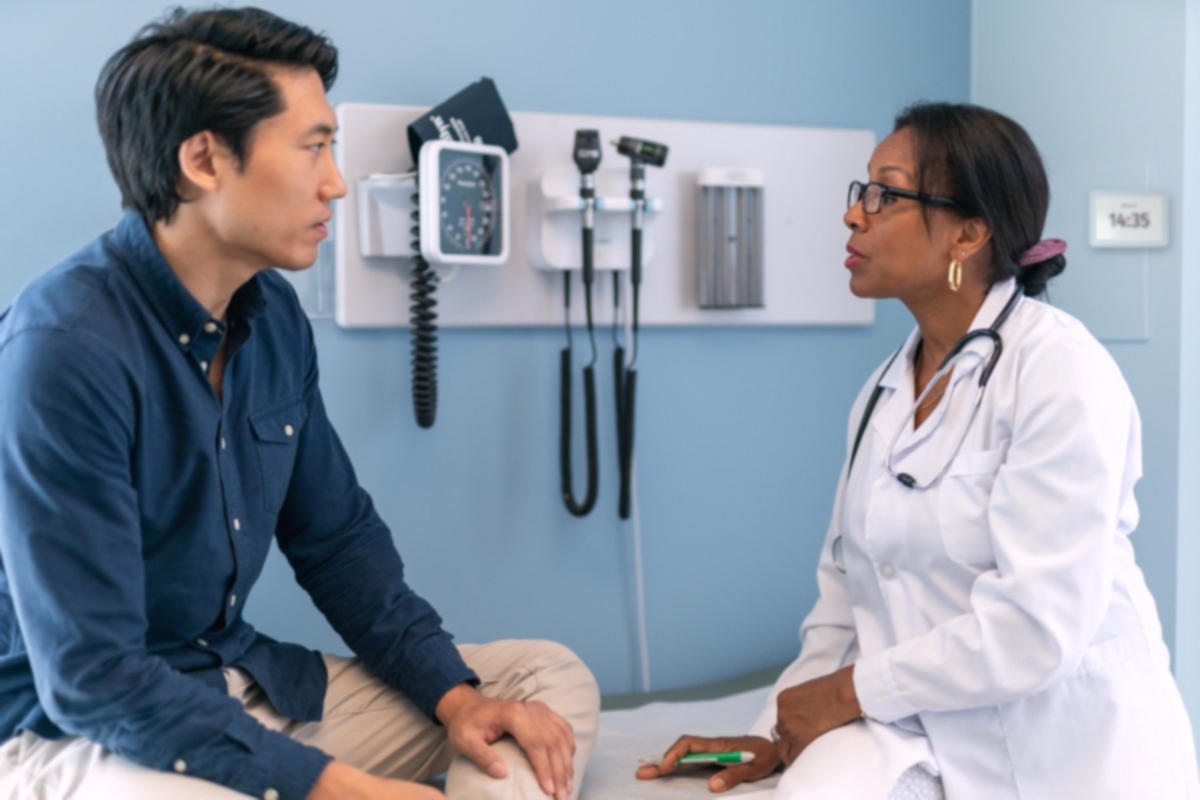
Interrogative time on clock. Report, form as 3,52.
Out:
14,35
